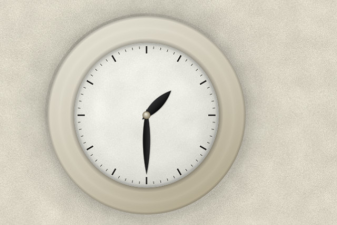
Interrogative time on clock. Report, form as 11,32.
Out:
1,30
